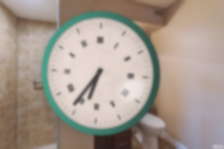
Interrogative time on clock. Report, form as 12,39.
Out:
6,36
